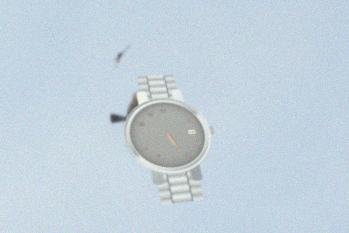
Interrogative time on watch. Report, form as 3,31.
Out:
5,26
